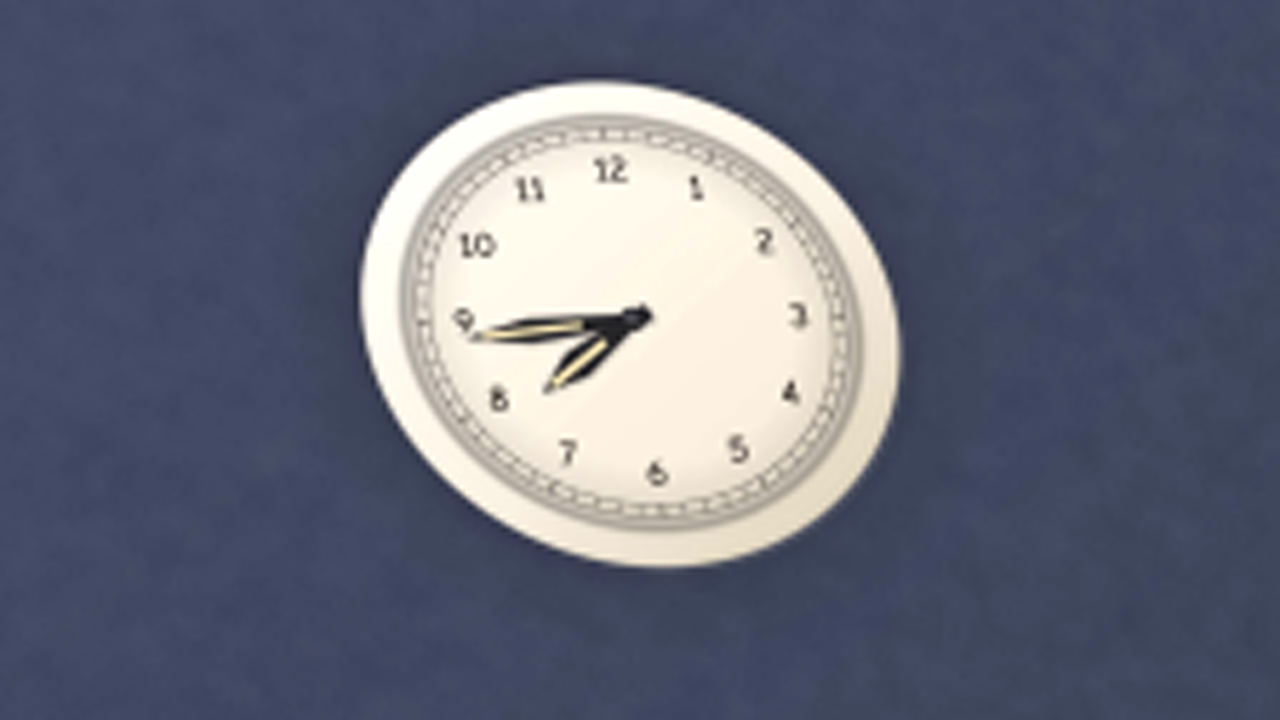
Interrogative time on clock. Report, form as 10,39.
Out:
7,44
